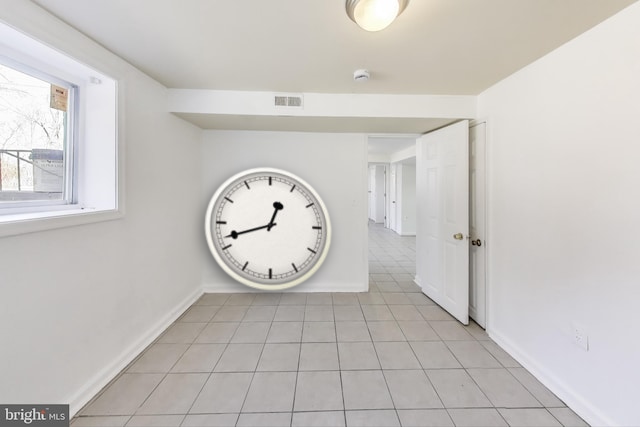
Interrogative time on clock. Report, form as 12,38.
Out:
12,42
